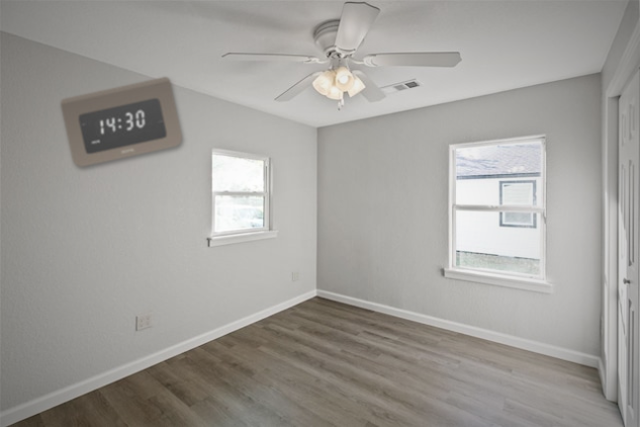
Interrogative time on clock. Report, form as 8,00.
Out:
14,30
